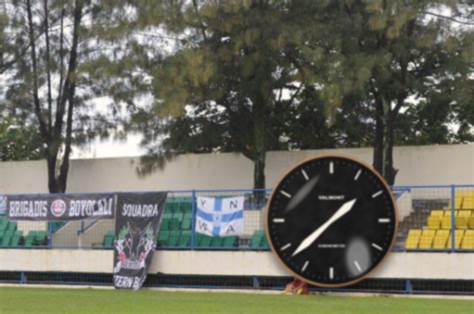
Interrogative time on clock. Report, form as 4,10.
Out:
1,38
